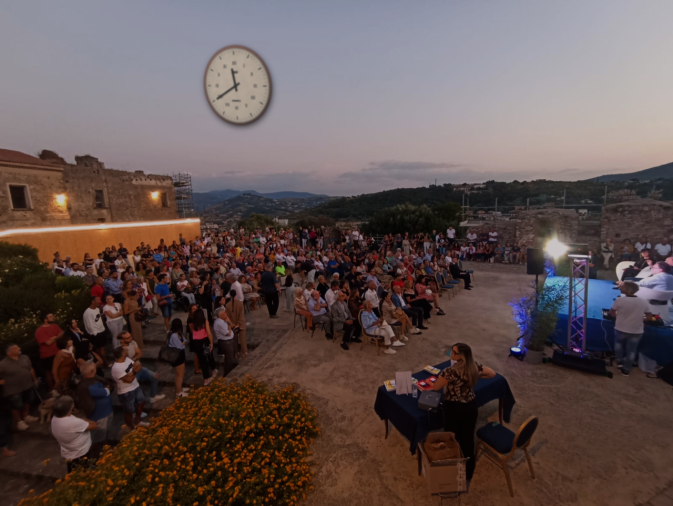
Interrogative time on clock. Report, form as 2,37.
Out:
11,40
